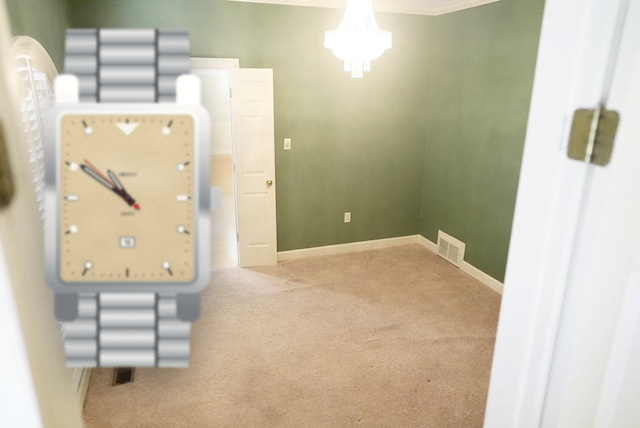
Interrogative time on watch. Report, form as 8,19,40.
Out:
10,50,52
